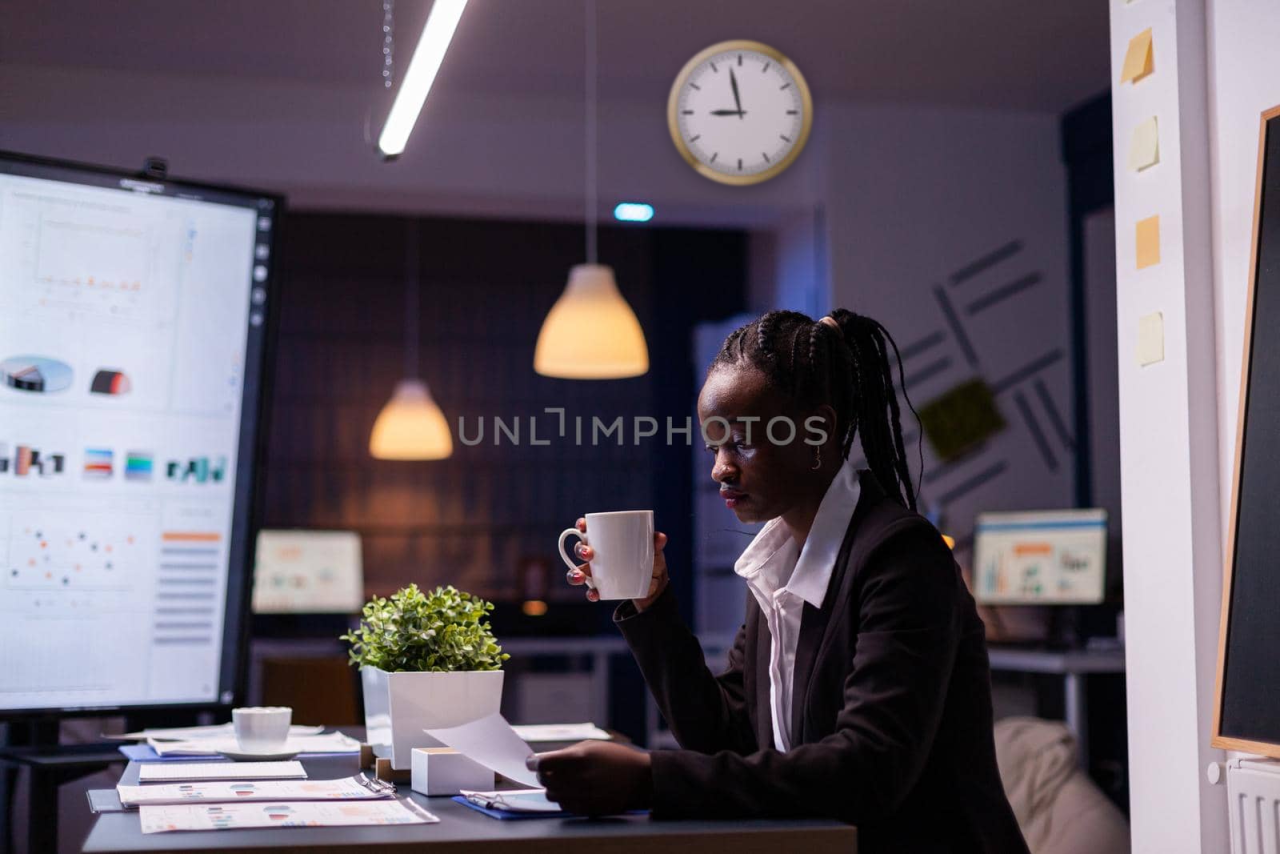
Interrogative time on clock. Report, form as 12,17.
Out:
8,58
